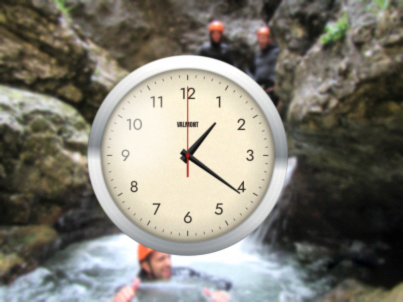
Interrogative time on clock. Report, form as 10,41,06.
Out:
1,21,00
